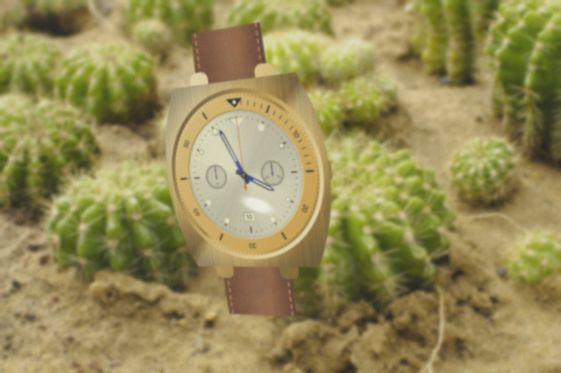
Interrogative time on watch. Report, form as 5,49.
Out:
3,56
